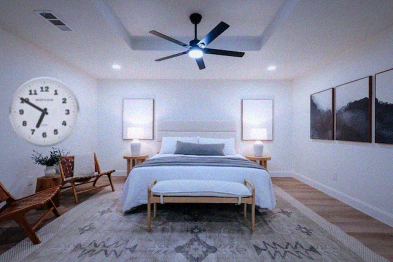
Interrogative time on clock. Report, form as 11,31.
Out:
6,50
